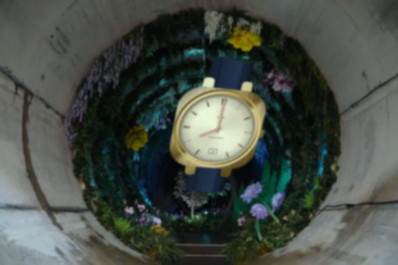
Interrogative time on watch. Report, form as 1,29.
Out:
8,00
